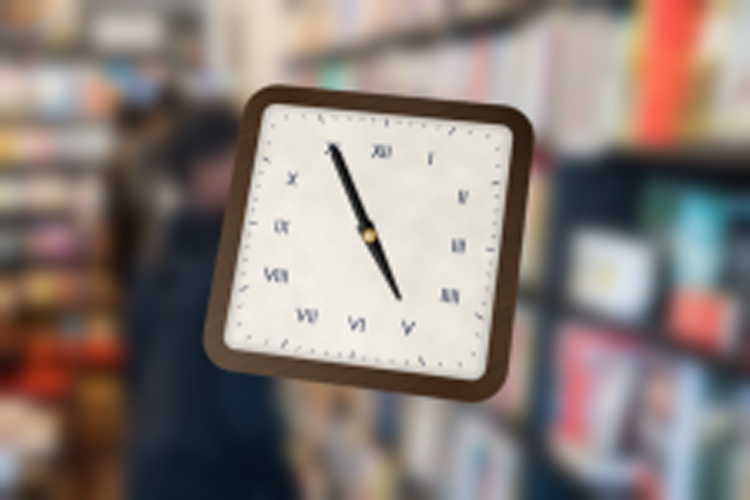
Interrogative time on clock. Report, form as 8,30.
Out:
4,55
